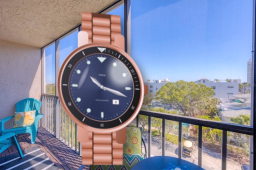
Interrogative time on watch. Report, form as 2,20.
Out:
10,18
